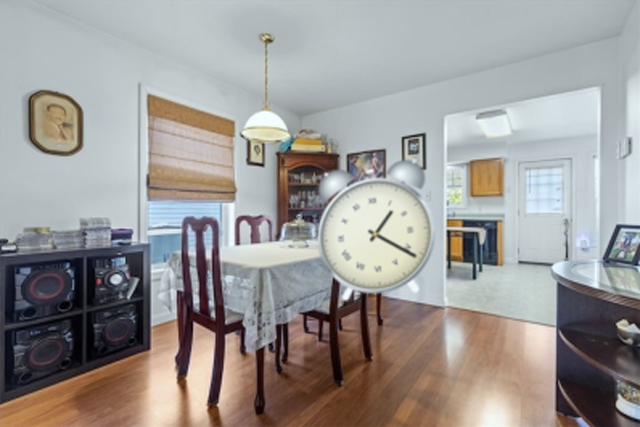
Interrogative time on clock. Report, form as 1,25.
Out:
1,21
